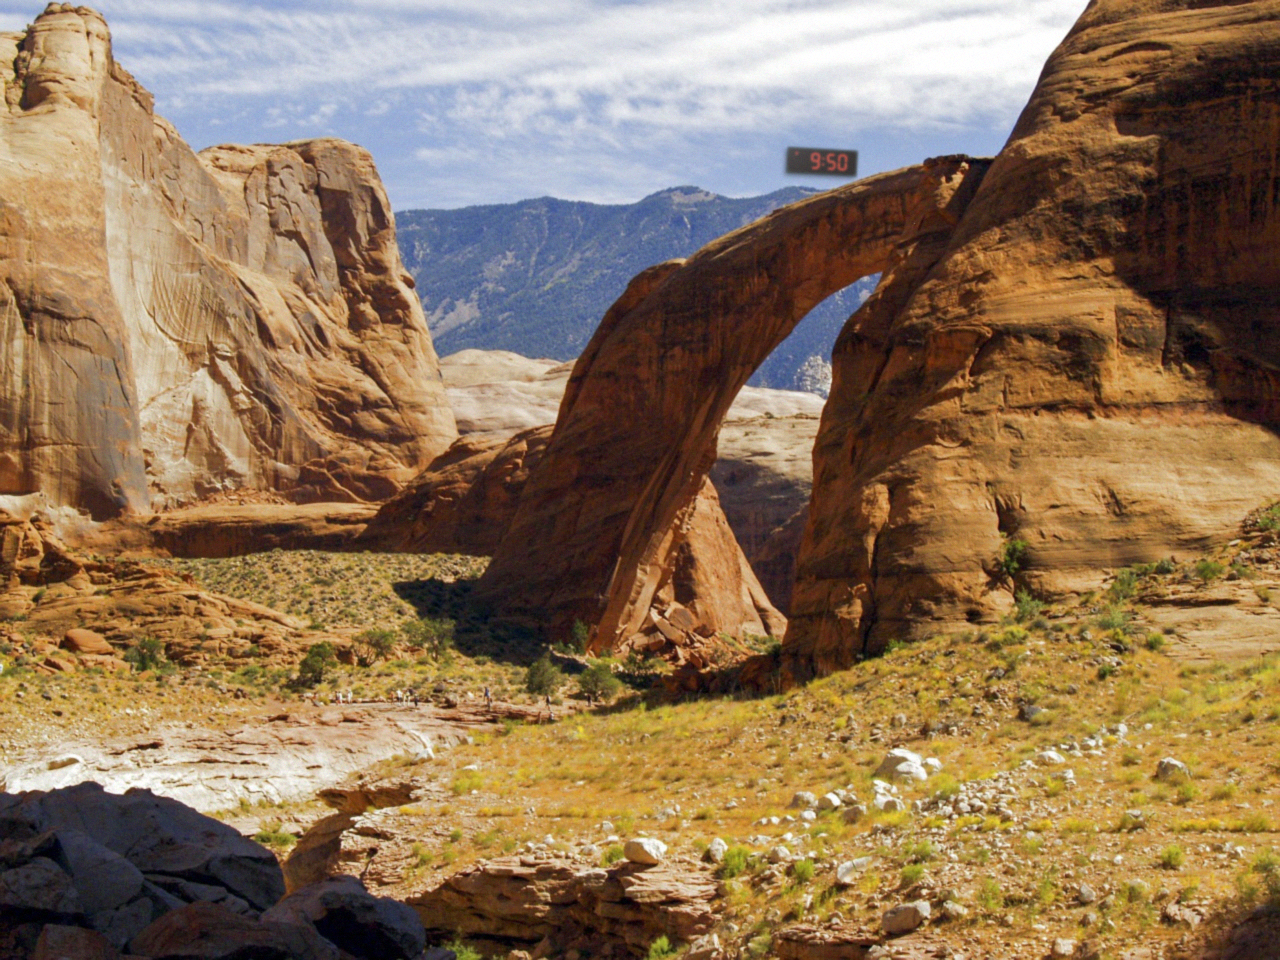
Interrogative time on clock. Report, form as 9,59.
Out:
9,50
